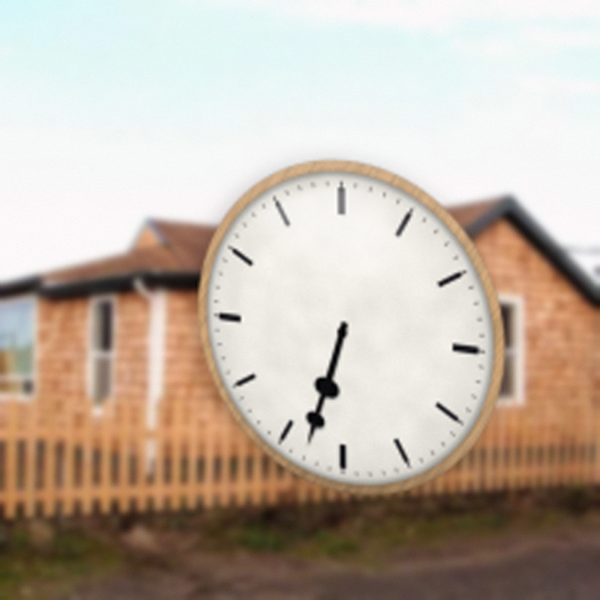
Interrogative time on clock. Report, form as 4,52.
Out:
6,33
